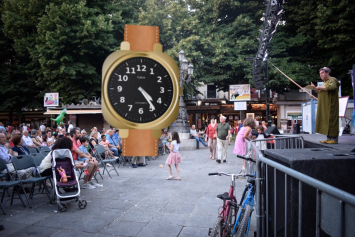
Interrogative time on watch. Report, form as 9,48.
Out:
4,24
